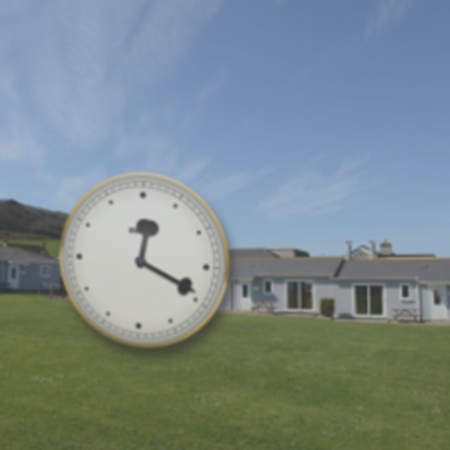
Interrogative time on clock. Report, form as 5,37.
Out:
12,19
